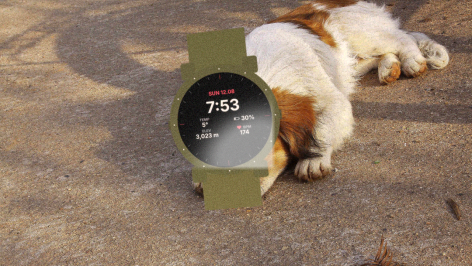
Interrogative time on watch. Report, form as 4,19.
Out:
7,53
